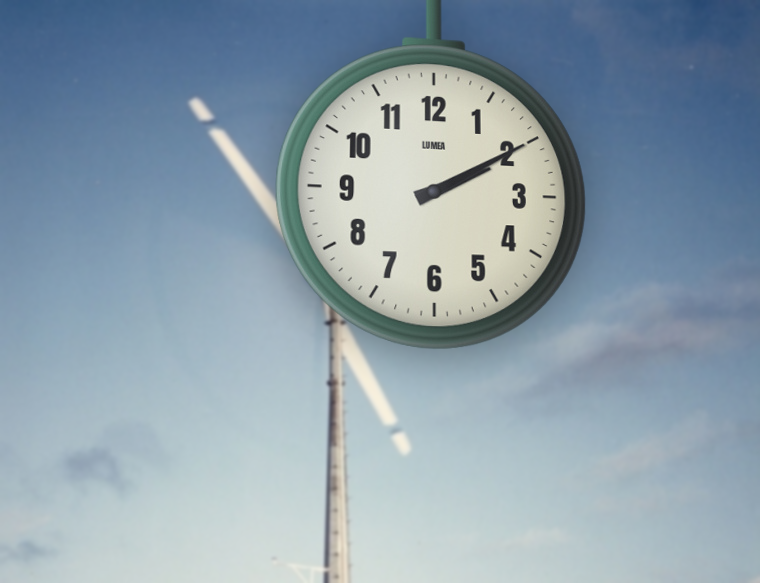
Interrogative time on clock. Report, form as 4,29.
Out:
2,10
